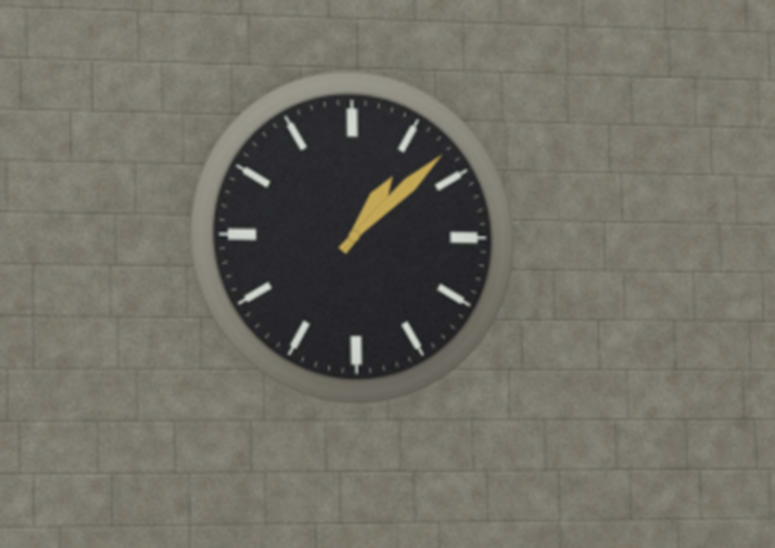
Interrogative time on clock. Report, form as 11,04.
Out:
1,08
